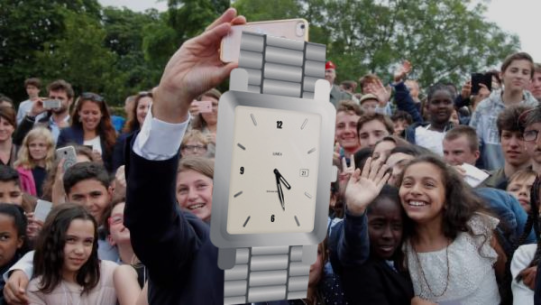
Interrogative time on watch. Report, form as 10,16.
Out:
4,27
